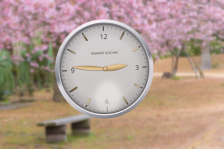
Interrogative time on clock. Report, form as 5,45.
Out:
2,46
